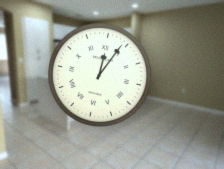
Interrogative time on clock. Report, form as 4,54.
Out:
12,04
